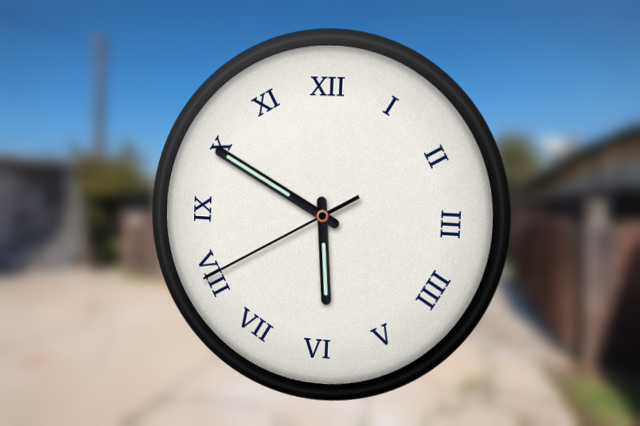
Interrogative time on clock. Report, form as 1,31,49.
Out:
5,49,40
